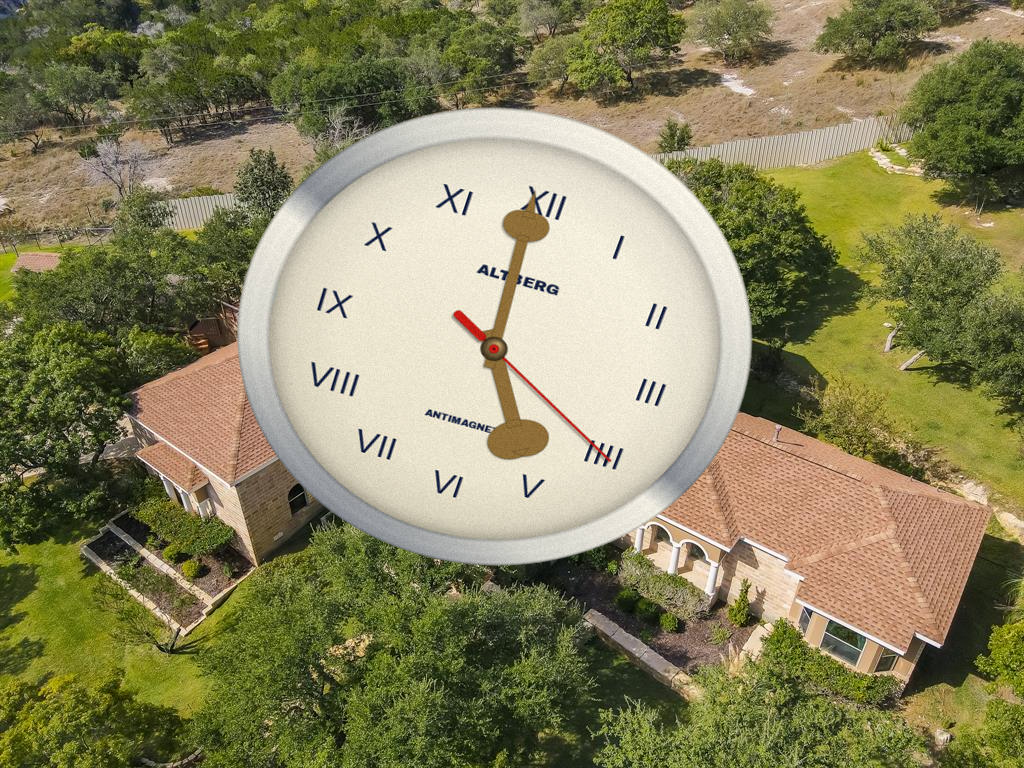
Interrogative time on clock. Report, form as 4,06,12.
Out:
4,59,20
